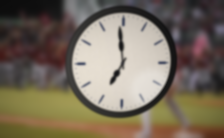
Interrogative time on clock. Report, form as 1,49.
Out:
6,59
